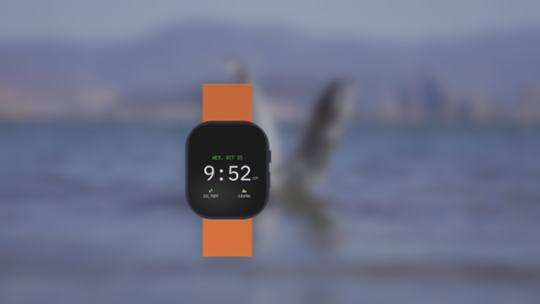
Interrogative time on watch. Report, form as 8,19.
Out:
9,52
